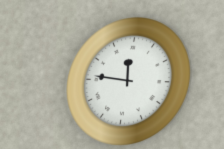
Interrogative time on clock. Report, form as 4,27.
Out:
11,46
